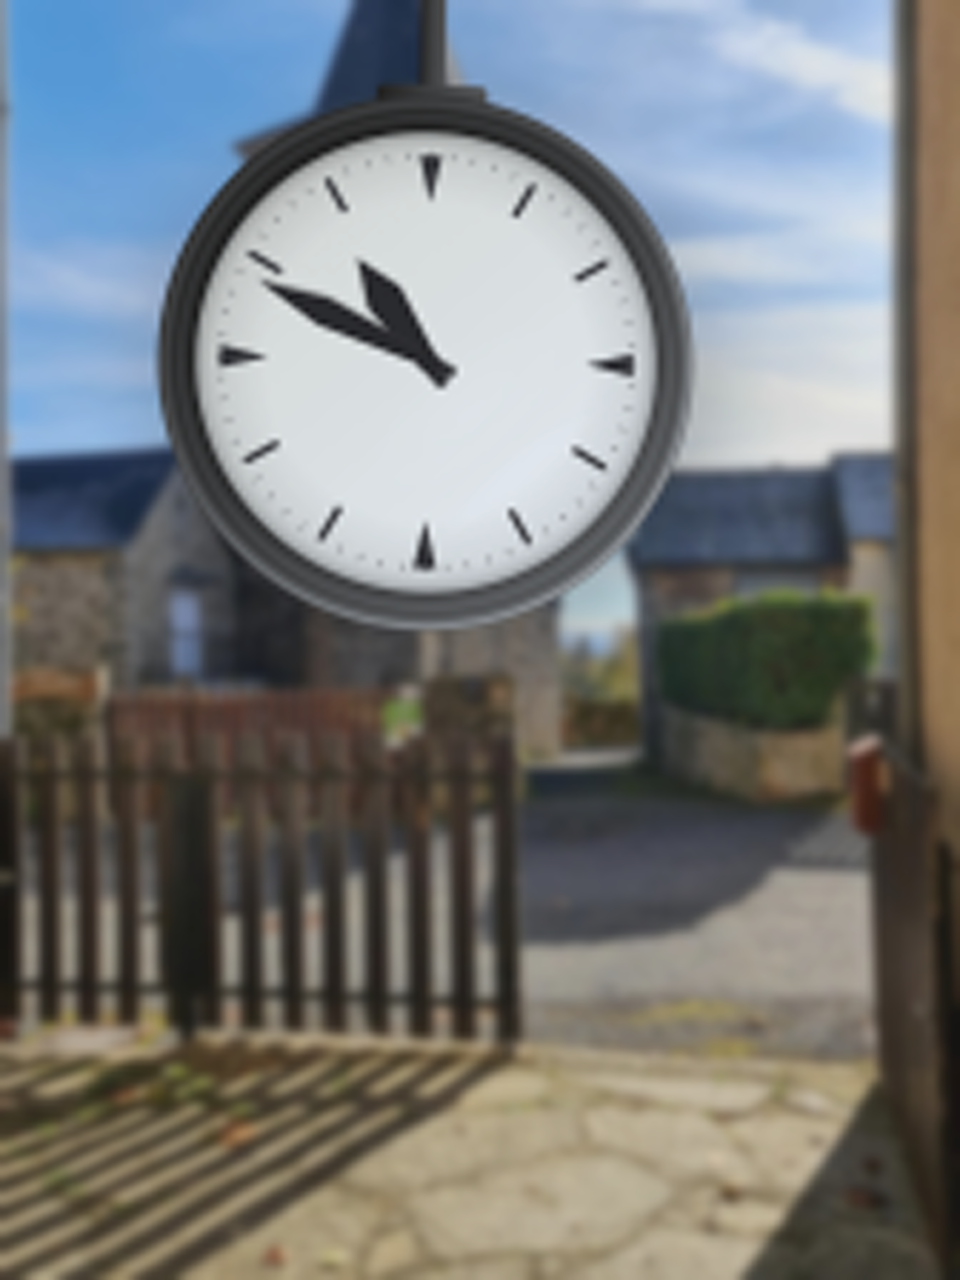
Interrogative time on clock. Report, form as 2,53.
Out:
10,49
